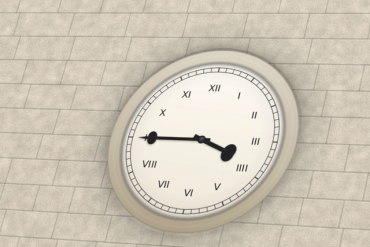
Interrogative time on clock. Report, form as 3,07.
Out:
3,45
